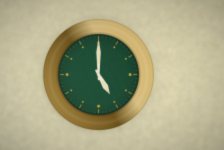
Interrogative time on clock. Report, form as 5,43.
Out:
5,00
